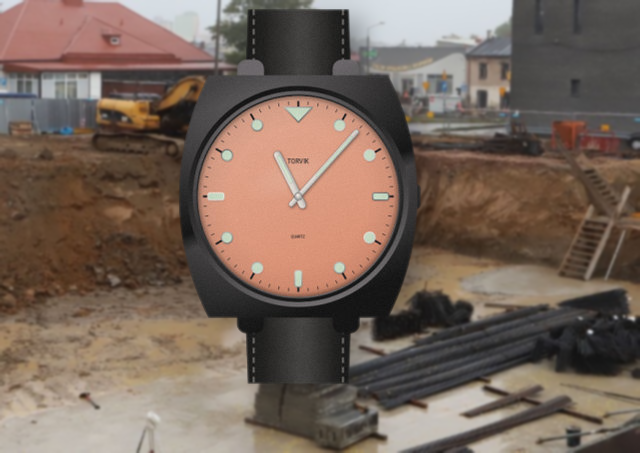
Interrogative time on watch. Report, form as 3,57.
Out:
11,07
